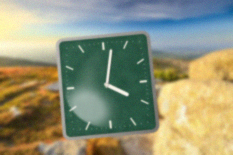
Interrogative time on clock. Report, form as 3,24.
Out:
4,02
